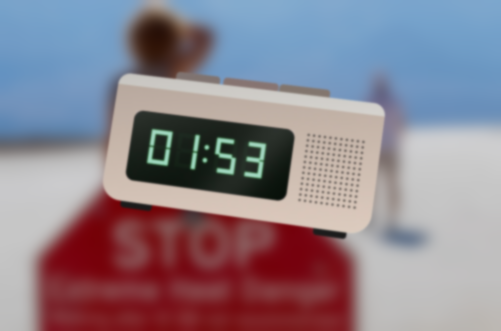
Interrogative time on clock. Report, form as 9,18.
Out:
1,53
